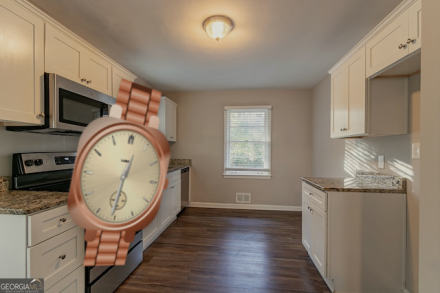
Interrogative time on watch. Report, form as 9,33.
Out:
12,31
